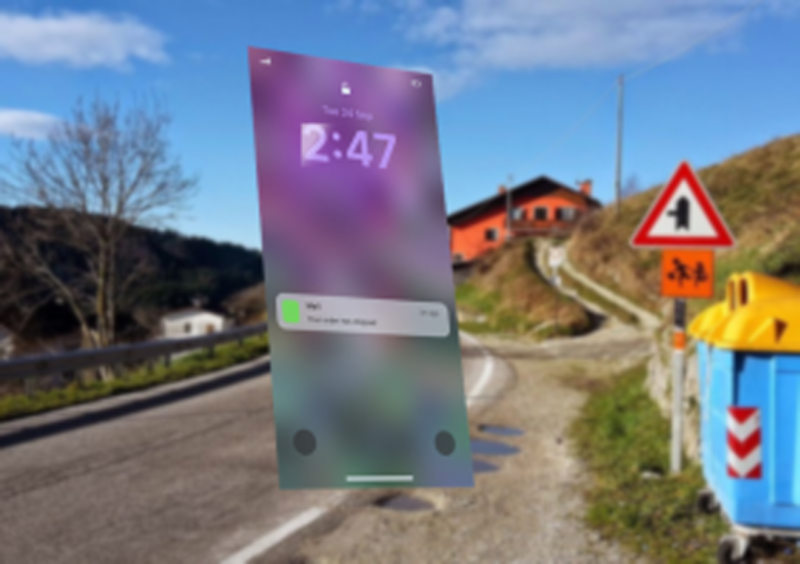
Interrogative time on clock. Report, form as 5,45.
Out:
2,47
